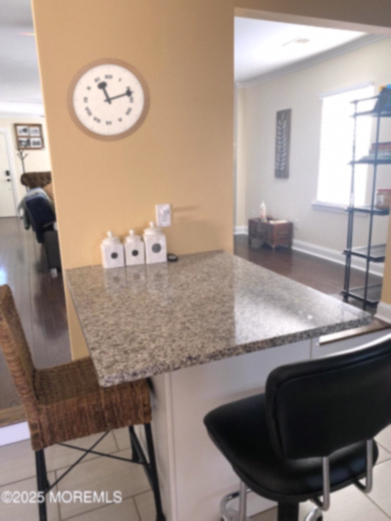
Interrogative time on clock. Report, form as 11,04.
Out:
11,12
